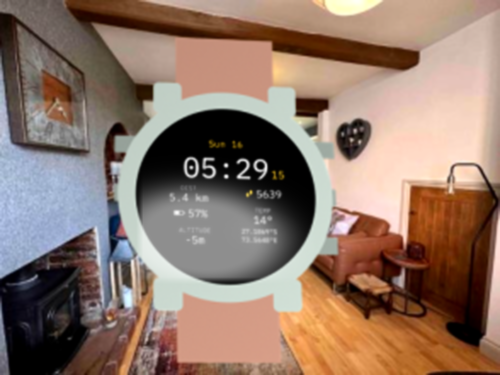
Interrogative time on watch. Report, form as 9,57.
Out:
5,29
